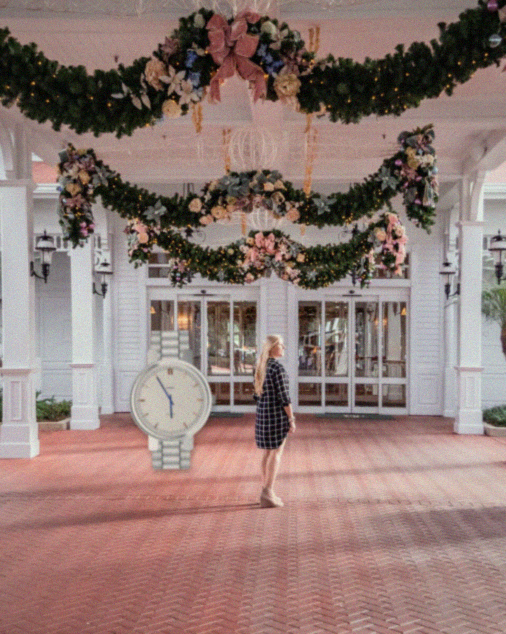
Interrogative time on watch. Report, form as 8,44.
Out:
5,55
